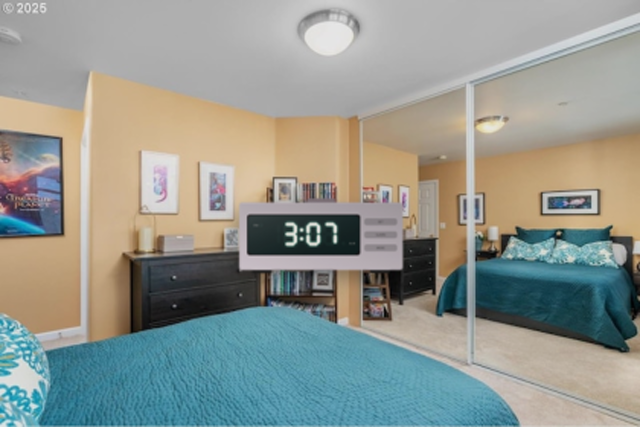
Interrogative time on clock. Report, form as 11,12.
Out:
3,07
